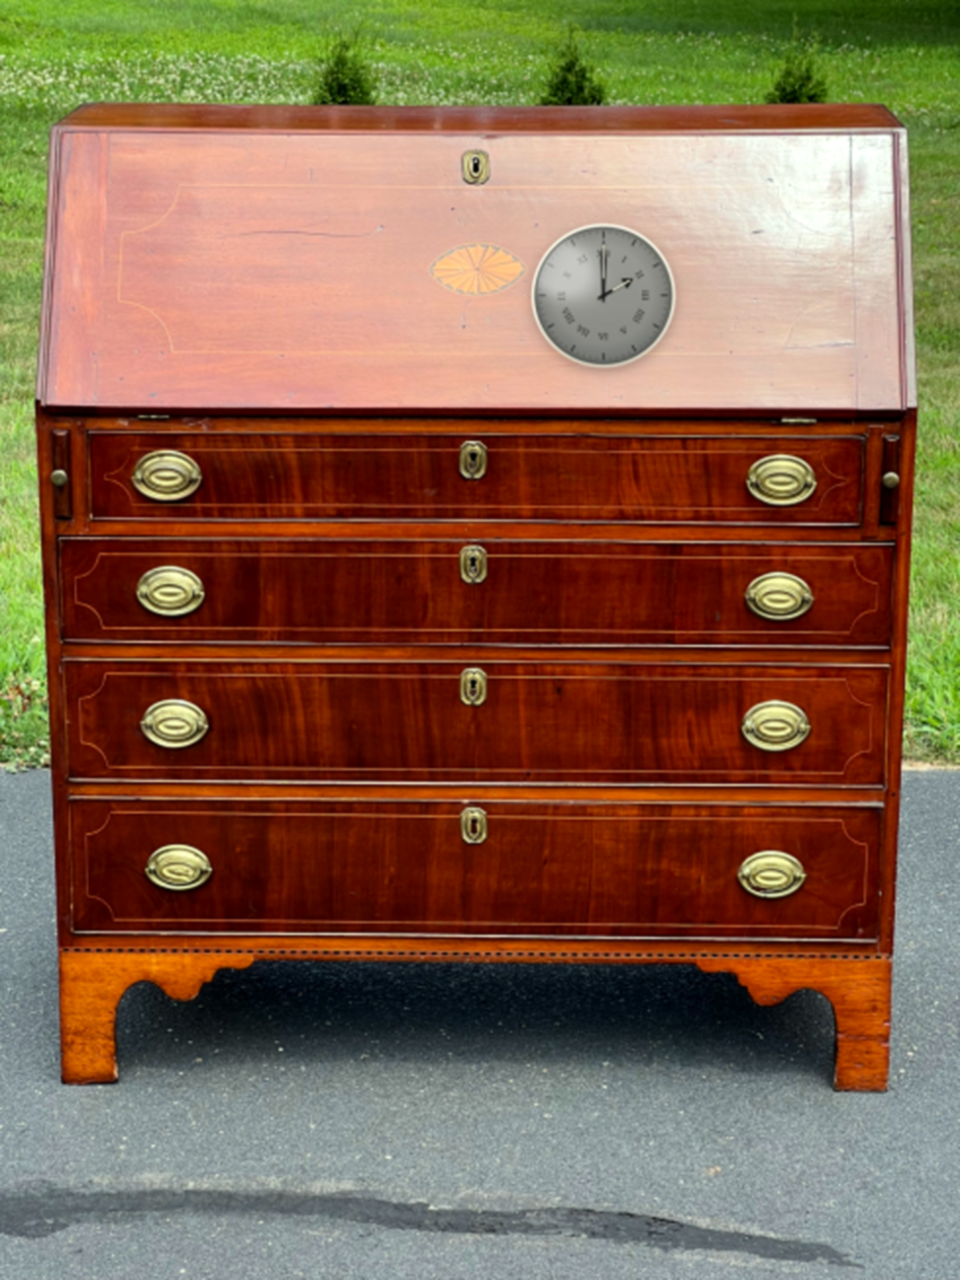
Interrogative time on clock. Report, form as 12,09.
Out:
2,00
